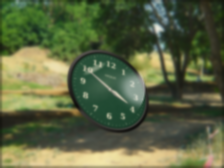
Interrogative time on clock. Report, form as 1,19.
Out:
3,50
